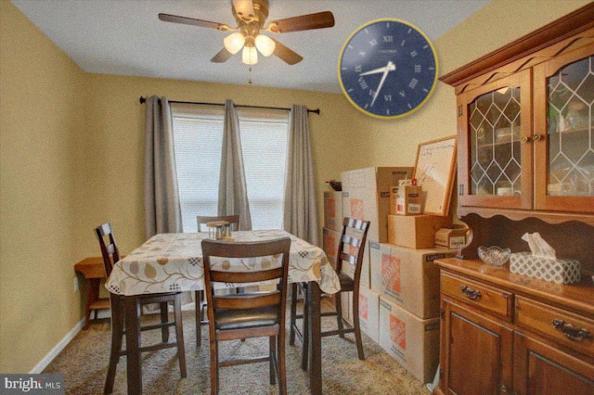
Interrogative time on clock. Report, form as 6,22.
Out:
8,34
